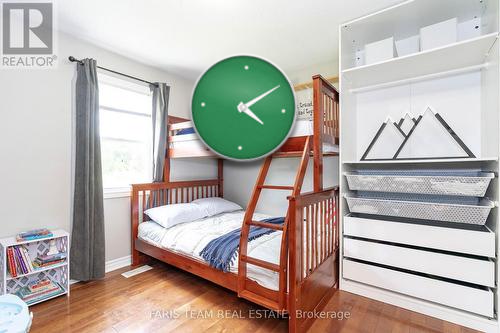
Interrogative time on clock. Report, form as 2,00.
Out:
4,09
